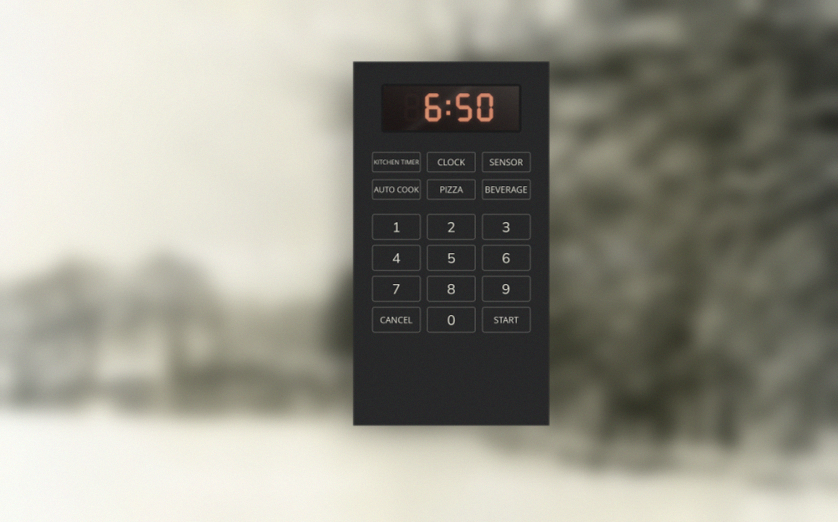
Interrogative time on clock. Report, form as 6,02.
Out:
6,50
